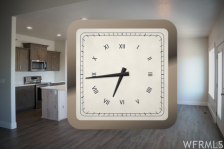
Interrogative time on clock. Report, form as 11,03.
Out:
6,44
